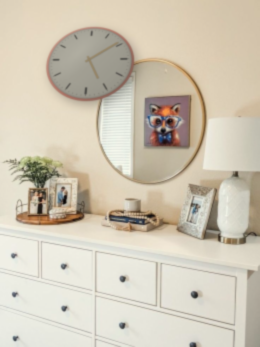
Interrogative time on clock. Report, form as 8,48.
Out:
5,09
